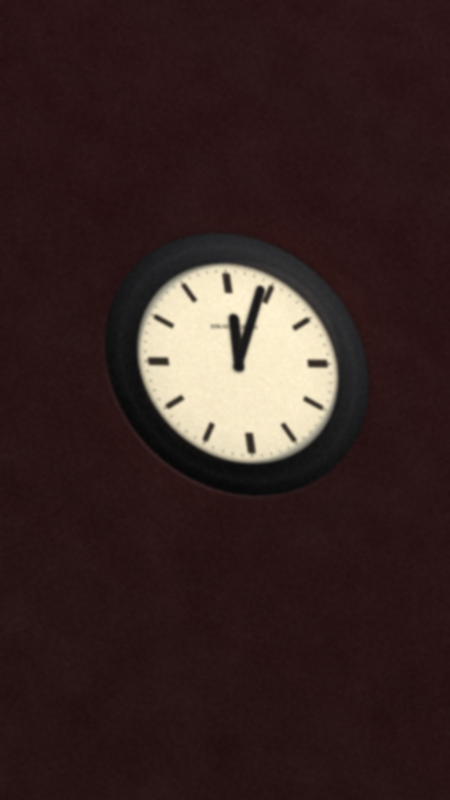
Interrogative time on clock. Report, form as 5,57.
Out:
12,04
